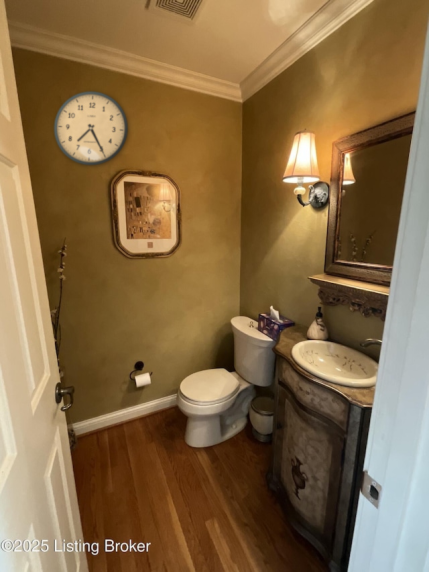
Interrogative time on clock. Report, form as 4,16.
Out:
7,25
